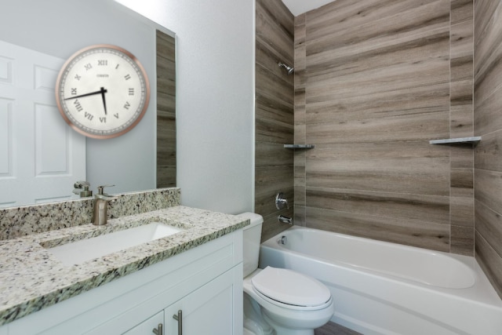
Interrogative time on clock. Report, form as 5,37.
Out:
5,43
